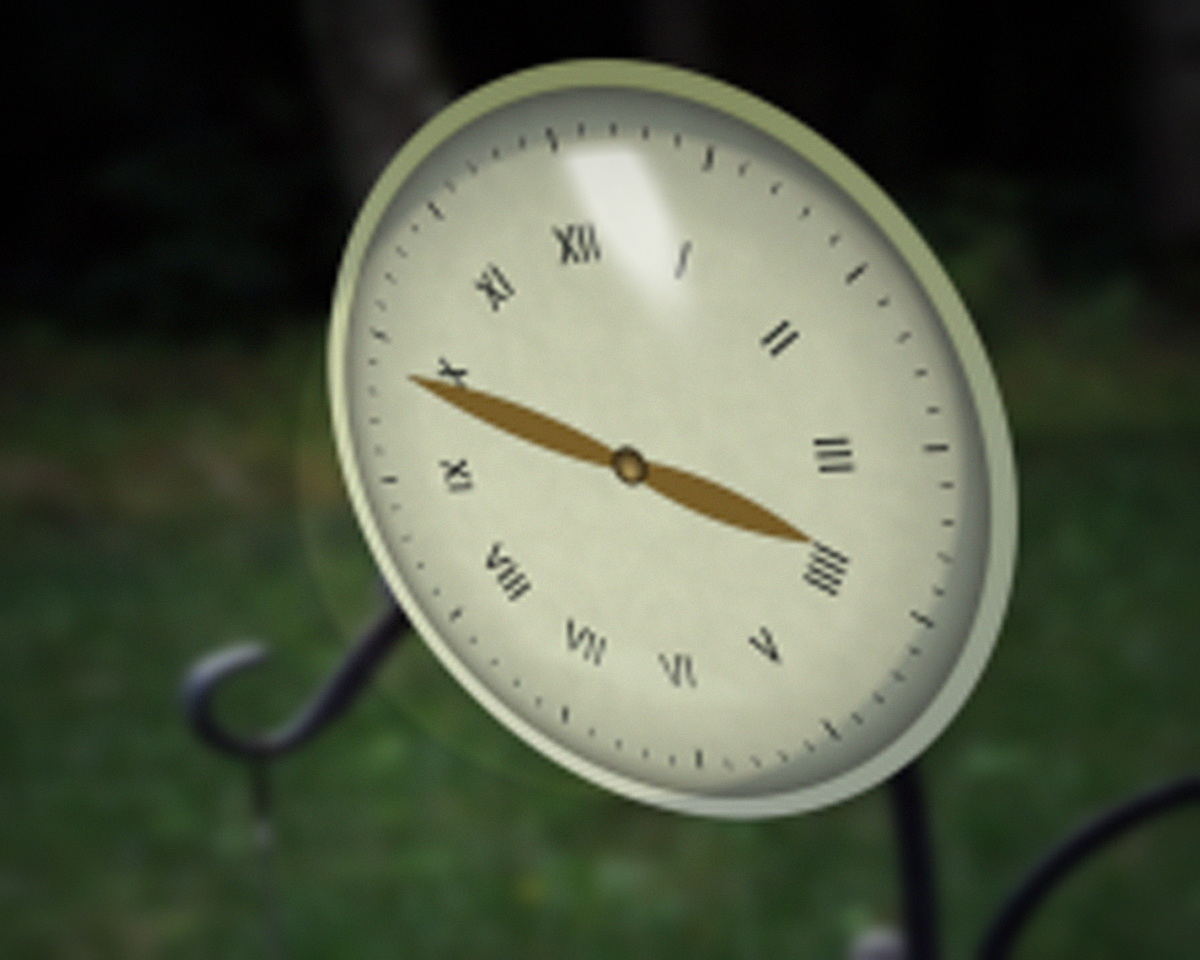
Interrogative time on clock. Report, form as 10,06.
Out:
3,49
